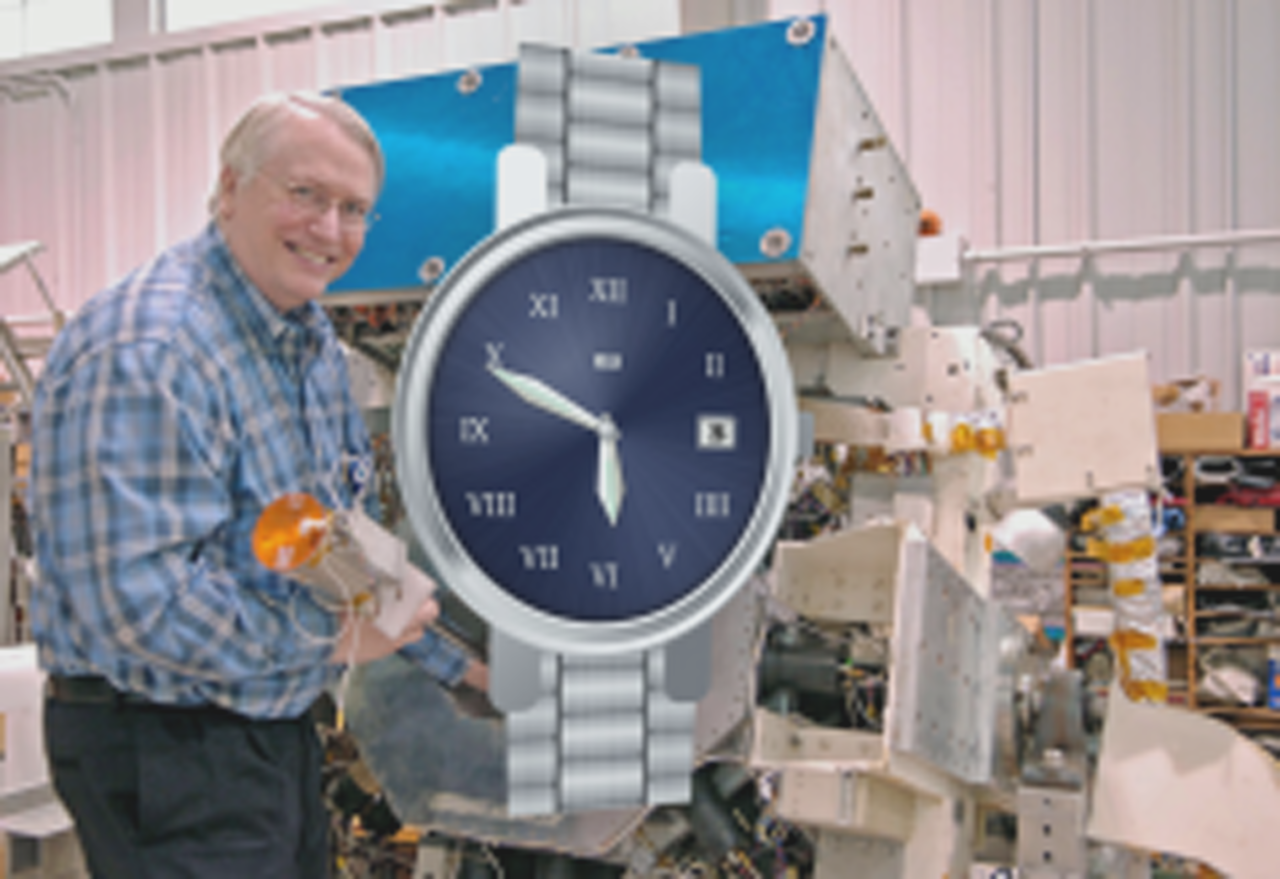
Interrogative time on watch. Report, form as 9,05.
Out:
5,49
